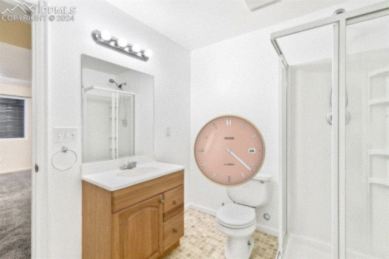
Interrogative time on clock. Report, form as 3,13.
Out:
4,22
